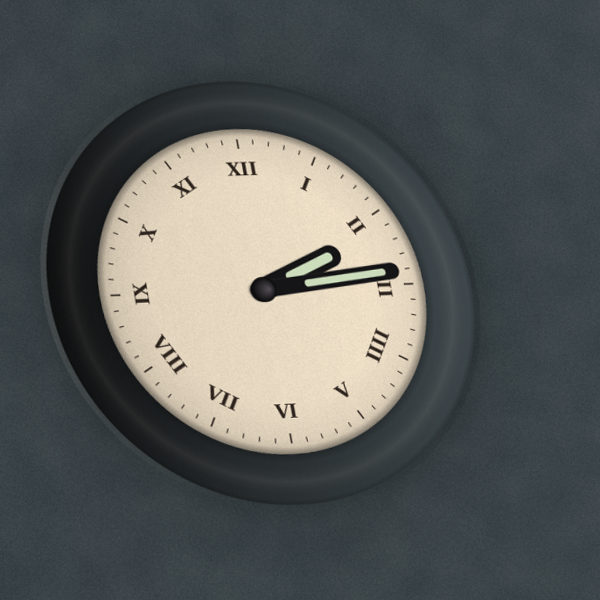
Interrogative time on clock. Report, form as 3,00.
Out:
2,14
